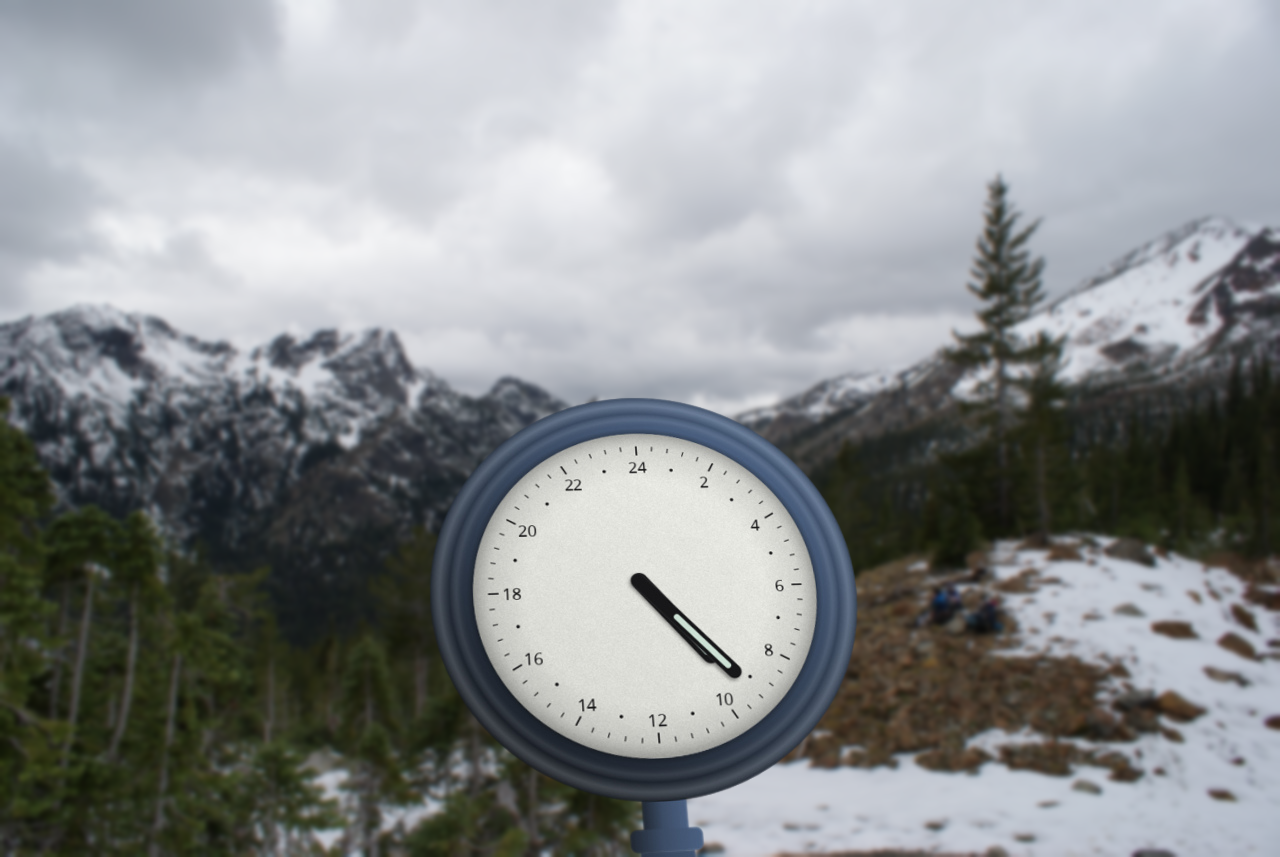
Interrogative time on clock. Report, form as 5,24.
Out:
9,23
